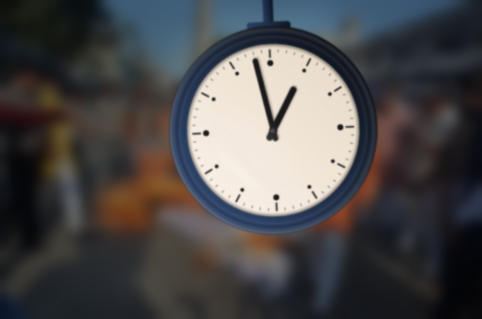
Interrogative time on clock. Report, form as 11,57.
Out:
12,58
